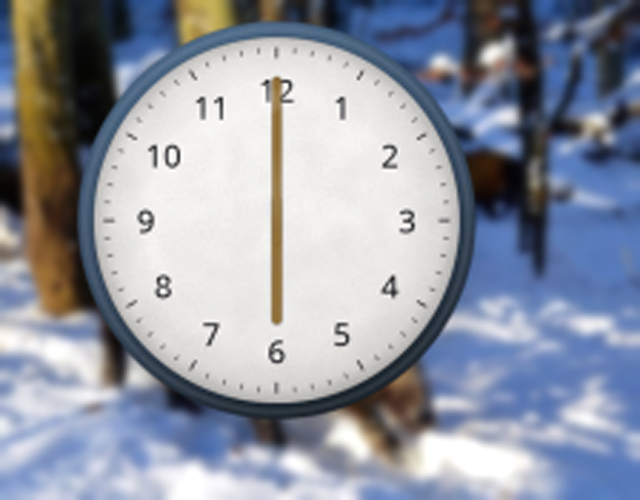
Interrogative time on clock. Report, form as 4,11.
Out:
6,00
